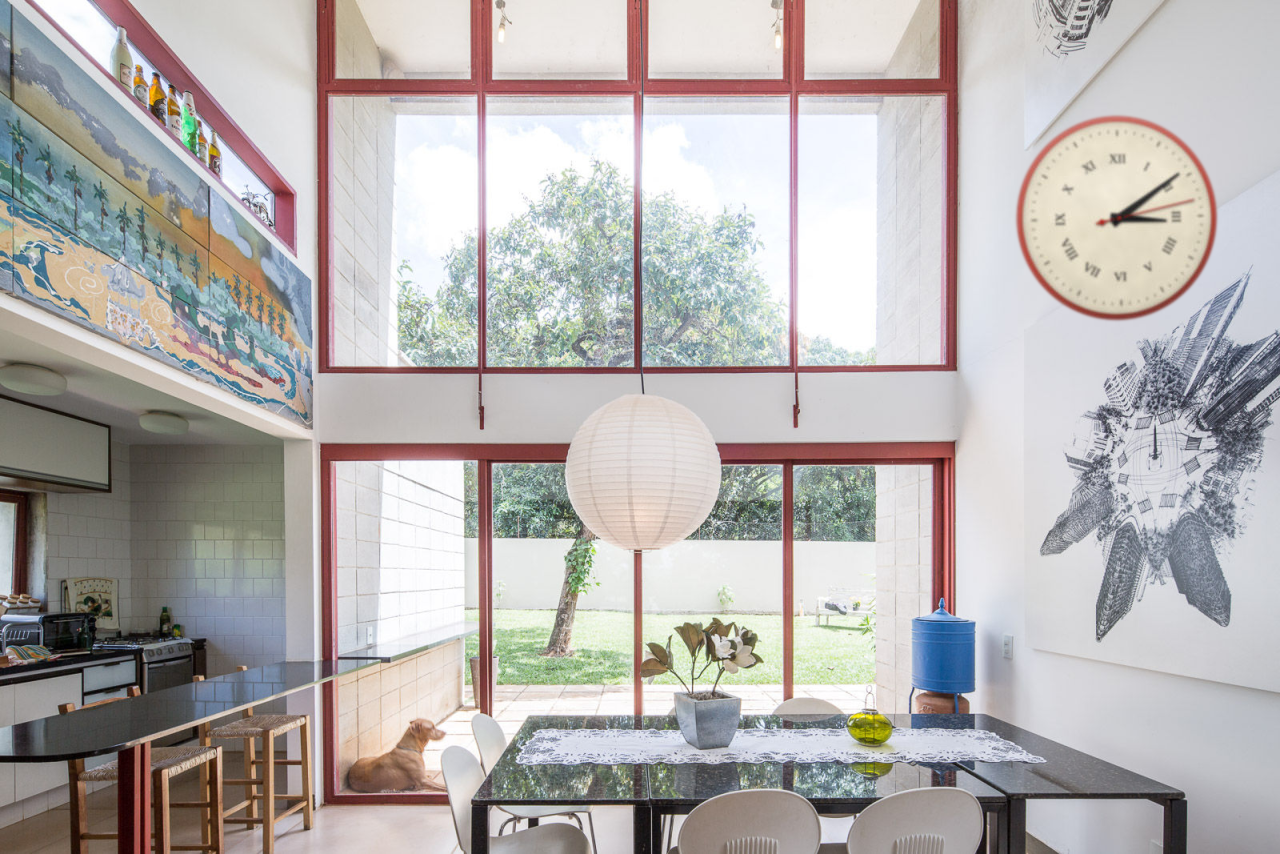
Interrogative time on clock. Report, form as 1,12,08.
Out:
3,09,13
